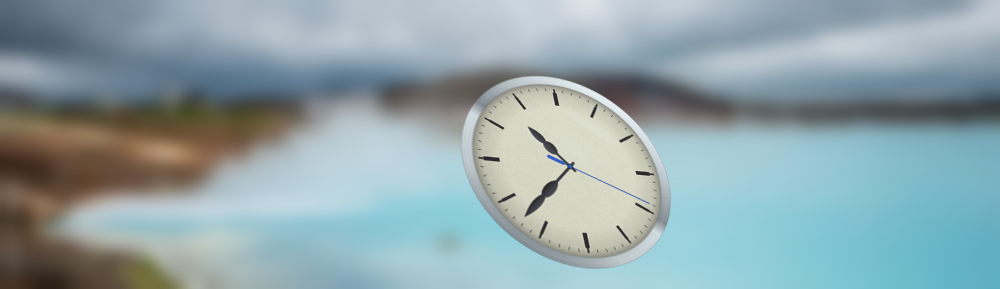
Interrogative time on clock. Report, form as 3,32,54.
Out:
10,37,19
